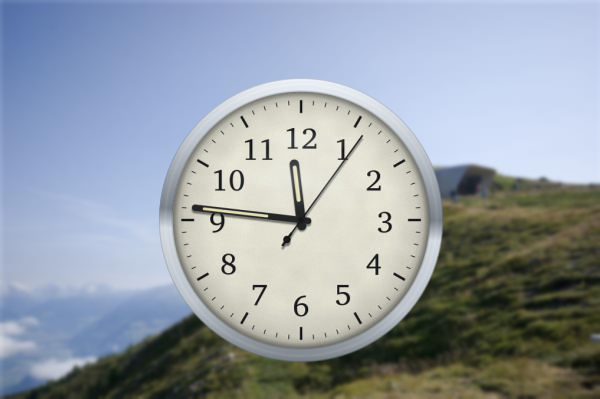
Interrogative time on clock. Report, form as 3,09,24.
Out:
11,46,06
